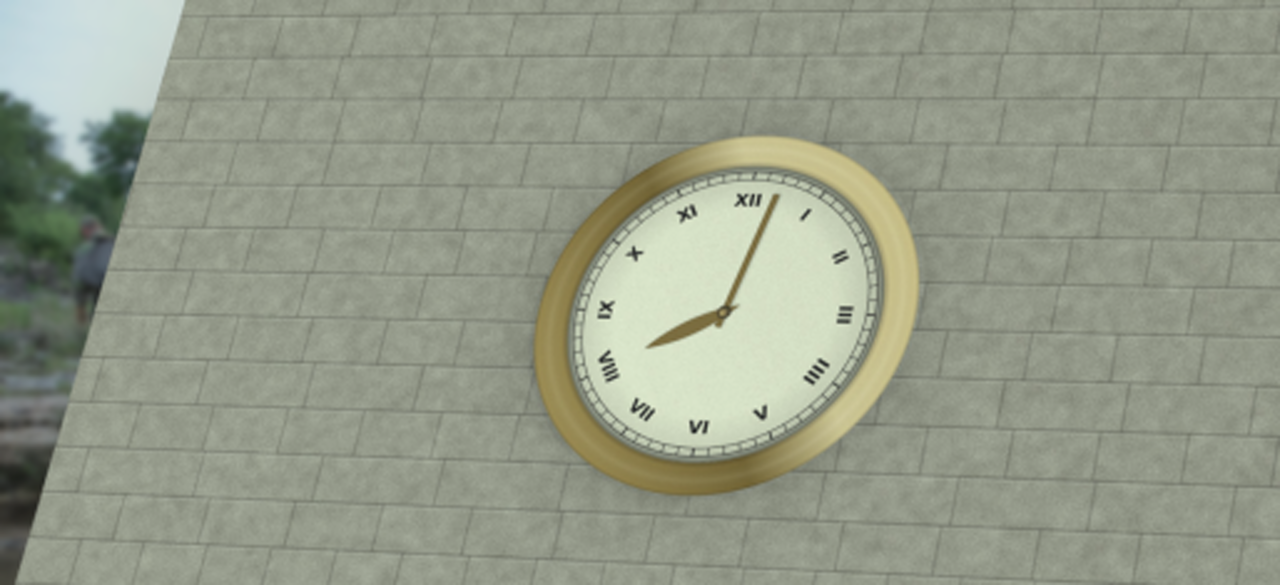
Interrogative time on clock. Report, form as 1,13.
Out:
8,02
